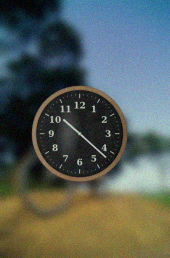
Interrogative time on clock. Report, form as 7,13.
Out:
10,22
